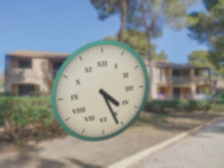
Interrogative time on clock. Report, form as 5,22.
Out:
4,26
